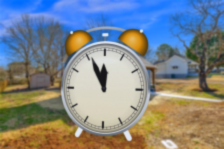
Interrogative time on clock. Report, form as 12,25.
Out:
11,56
